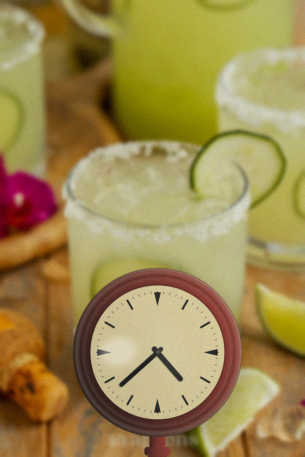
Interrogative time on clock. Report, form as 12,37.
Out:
4,38
